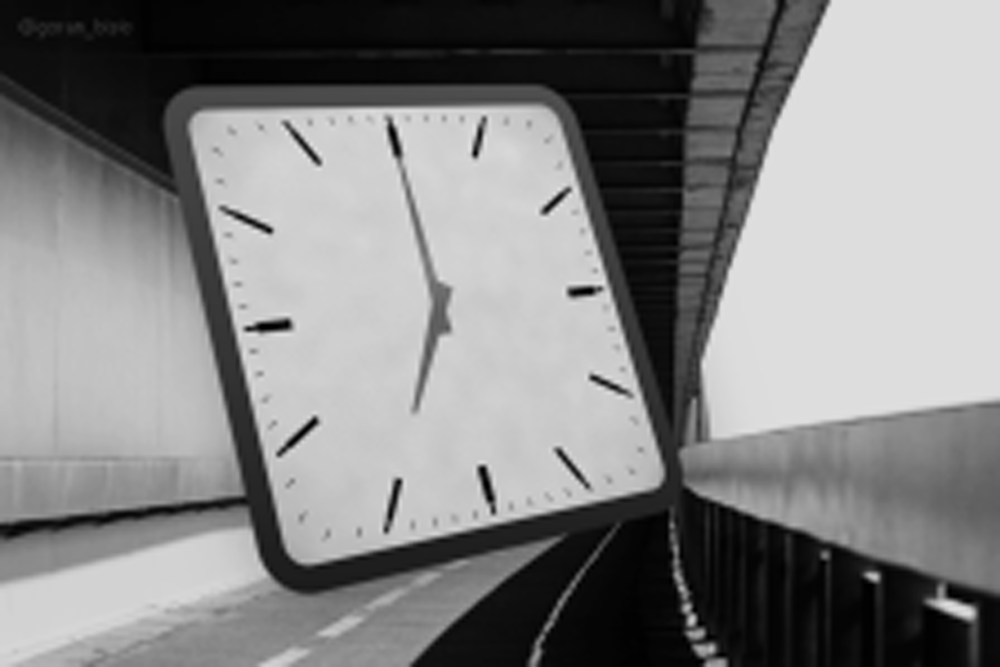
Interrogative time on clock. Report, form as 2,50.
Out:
7,00
